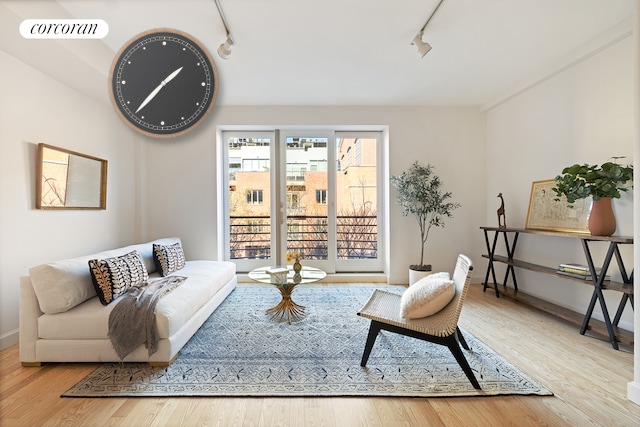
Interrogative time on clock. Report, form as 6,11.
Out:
1,37
